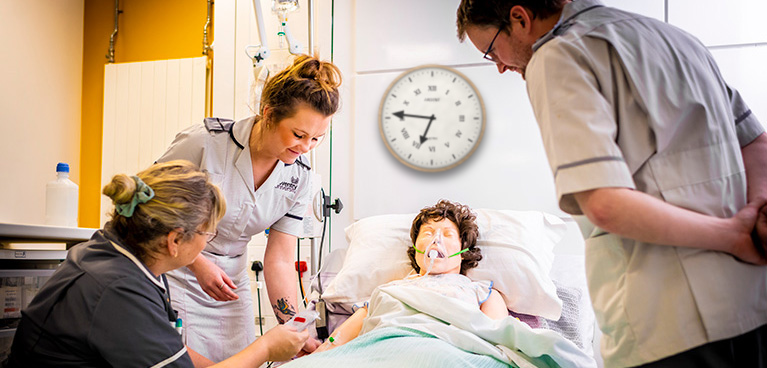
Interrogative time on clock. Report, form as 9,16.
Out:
6,46
